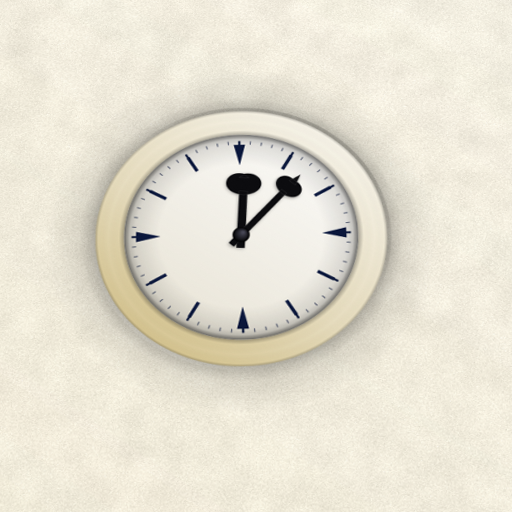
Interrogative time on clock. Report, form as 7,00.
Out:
12,07
